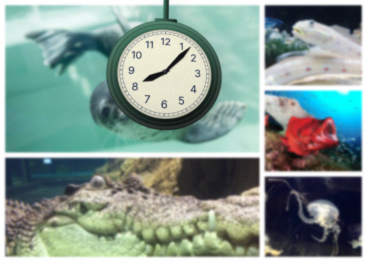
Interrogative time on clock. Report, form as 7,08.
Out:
8,07
